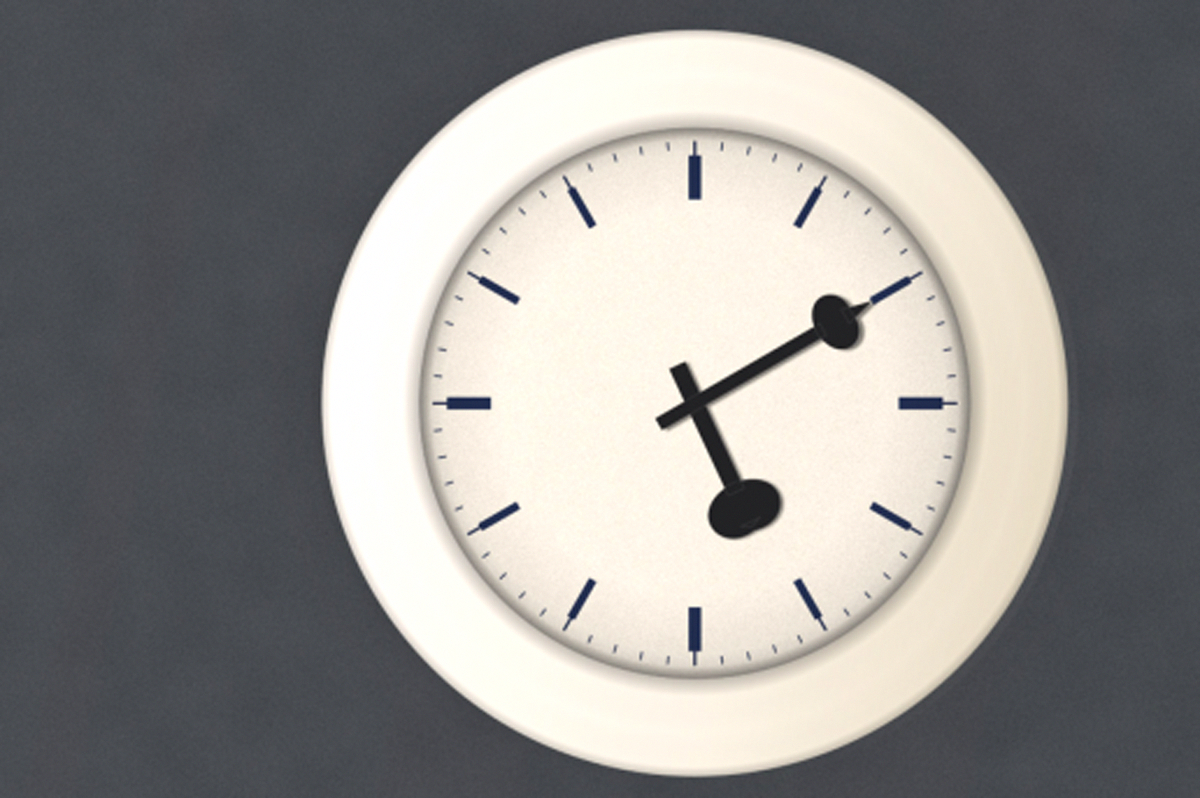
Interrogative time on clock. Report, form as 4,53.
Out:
5,10
